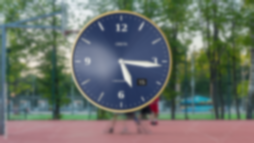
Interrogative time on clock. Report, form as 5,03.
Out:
5,16
